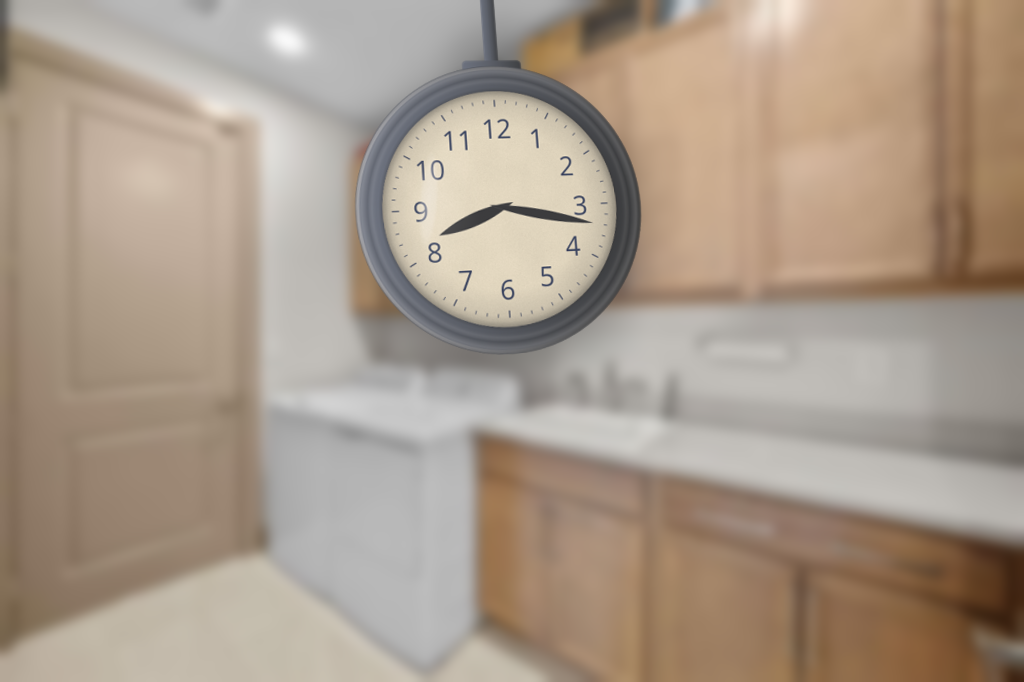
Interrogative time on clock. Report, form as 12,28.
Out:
8,17
